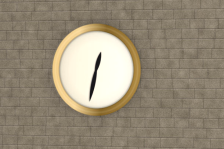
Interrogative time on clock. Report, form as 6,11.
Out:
12,32
